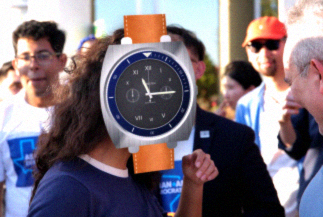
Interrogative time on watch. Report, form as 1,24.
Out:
11,15
